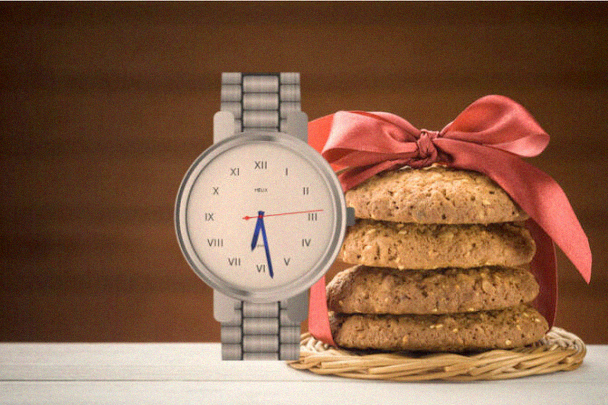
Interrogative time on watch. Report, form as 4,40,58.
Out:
6,28,14
